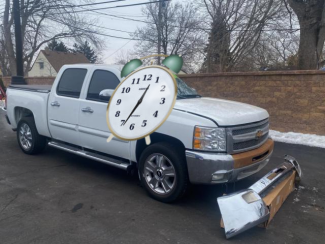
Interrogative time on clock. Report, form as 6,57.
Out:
12,34
